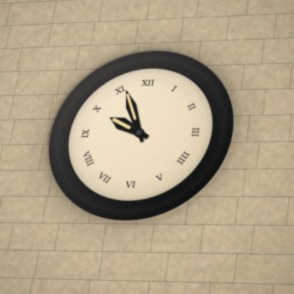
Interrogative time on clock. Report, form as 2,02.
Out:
9,56
